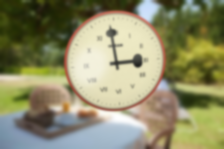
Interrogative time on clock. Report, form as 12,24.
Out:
2,59
